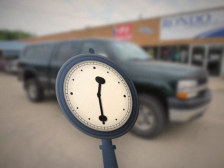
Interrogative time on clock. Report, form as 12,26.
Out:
12,30
